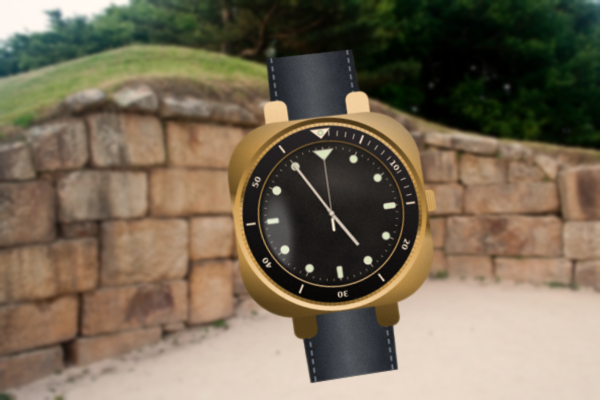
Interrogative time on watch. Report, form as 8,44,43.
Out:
4,55,00
